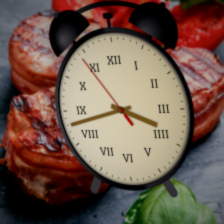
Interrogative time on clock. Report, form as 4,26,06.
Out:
3,42,54
